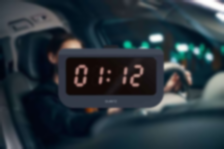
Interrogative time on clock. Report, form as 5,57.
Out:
1,12
